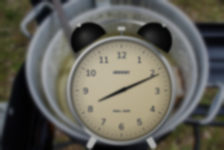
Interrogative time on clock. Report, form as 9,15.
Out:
8,11
